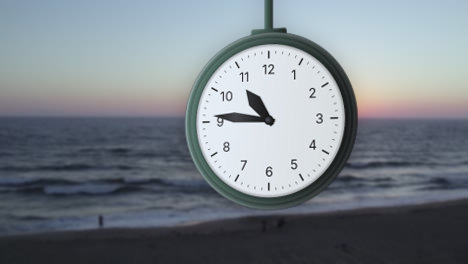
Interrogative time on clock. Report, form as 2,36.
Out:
10,46
